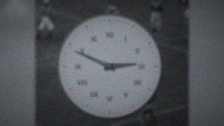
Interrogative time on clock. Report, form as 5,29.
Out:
2,49
